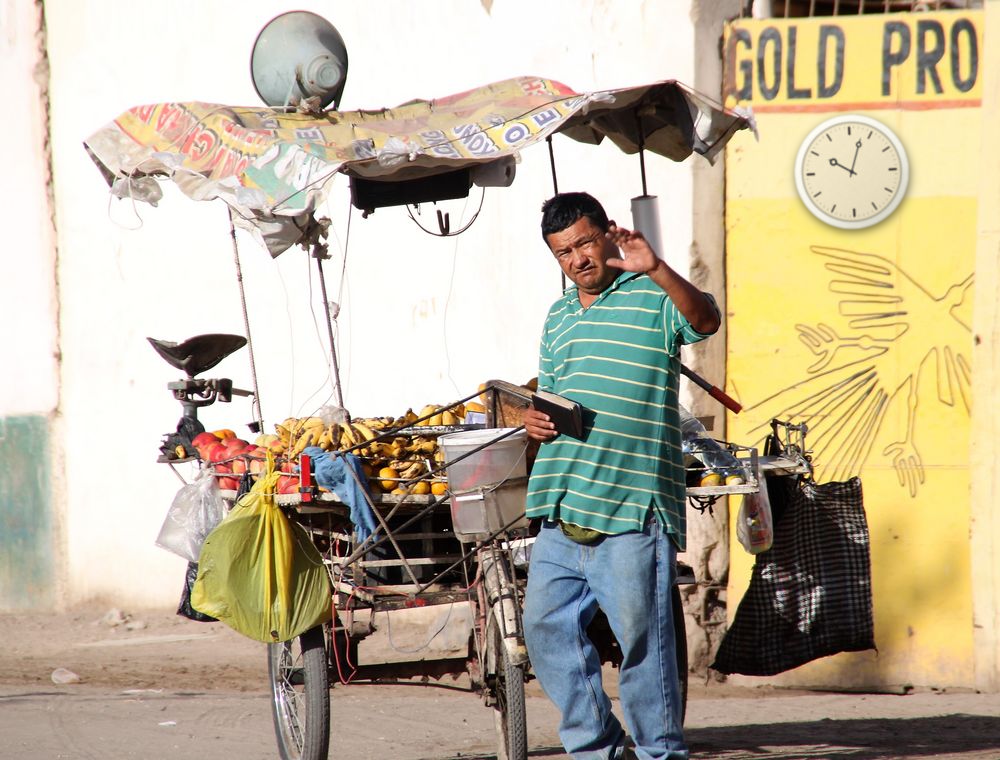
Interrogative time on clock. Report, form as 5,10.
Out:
10,03
